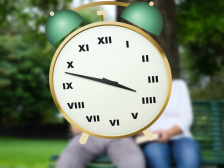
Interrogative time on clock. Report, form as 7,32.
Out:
3,48
